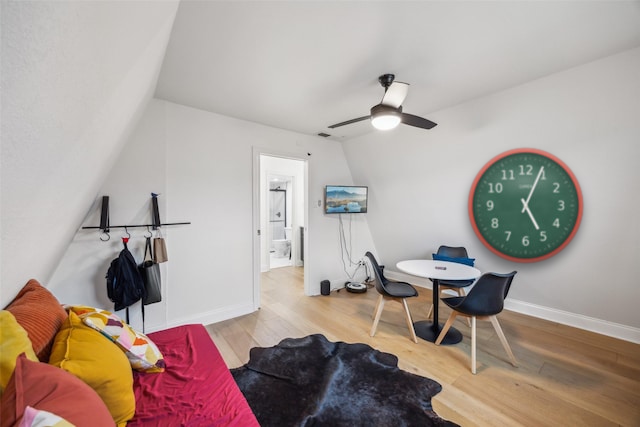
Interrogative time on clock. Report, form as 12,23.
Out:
5,04
